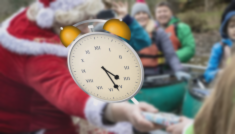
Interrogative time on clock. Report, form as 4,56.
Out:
4,27
